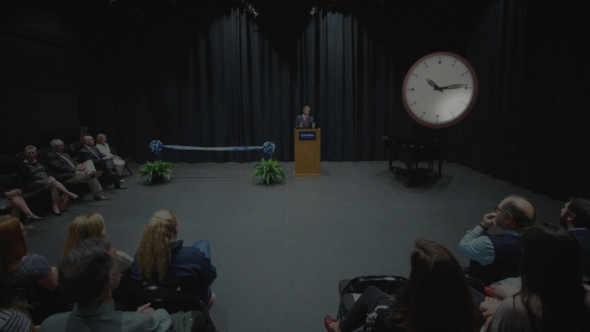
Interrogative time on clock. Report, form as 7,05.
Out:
10,14
